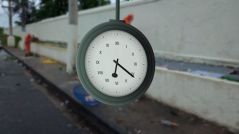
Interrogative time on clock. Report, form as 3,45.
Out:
6,21
